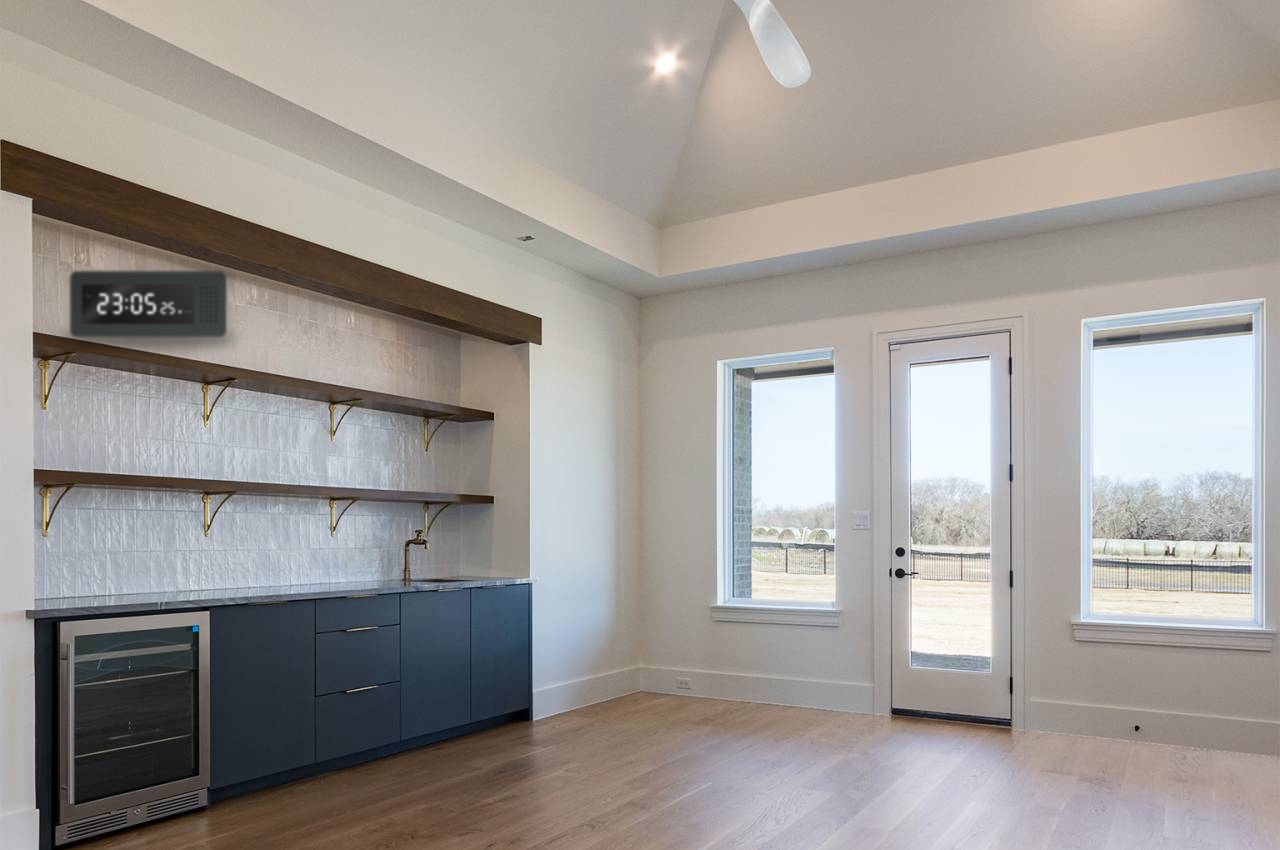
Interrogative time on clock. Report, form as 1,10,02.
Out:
23,05,25
